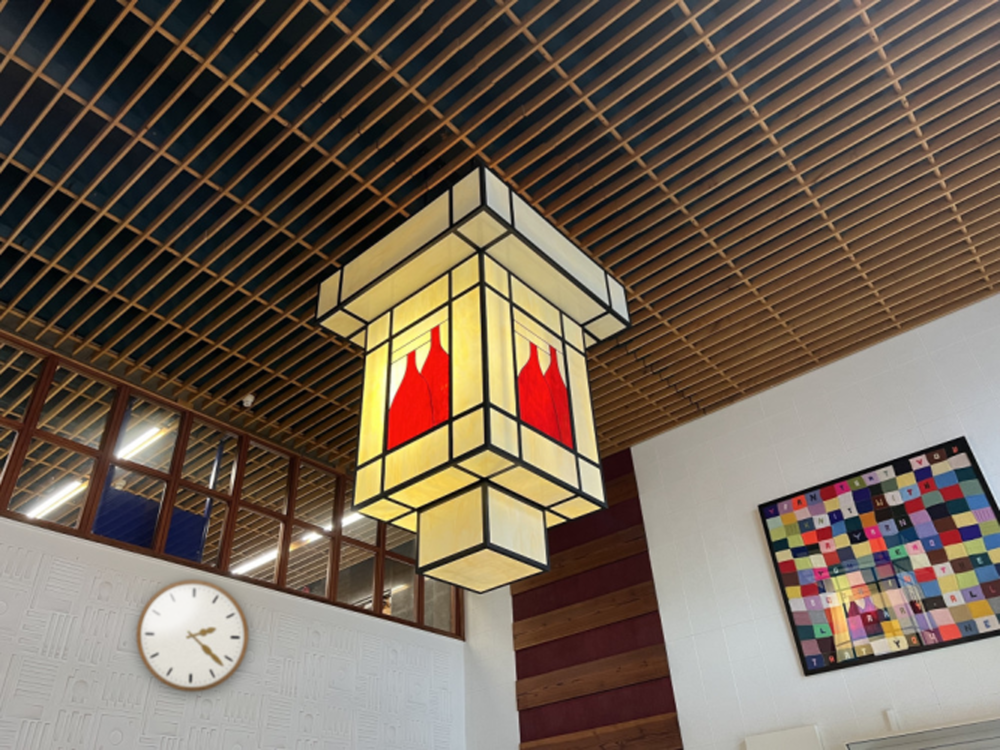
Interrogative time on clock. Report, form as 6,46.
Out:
2,22
